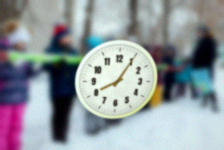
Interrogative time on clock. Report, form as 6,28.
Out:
8,05
